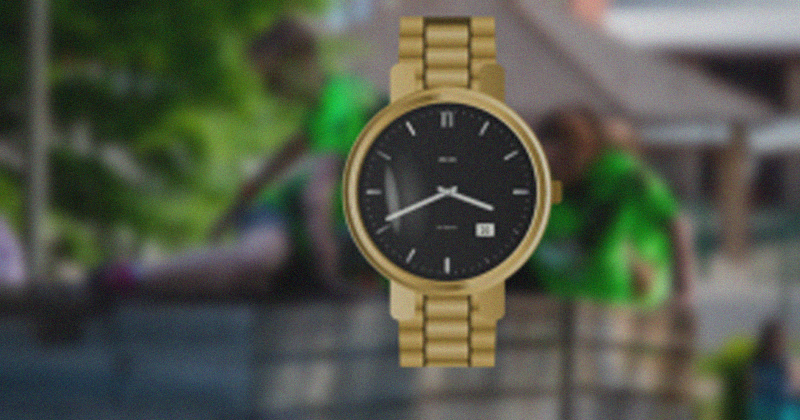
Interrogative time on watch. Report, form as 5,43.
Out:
3,41
